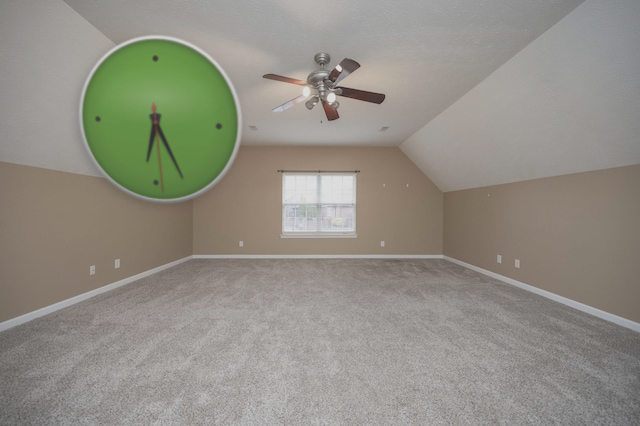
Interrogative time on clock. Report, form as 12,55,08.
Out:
6,25,29
